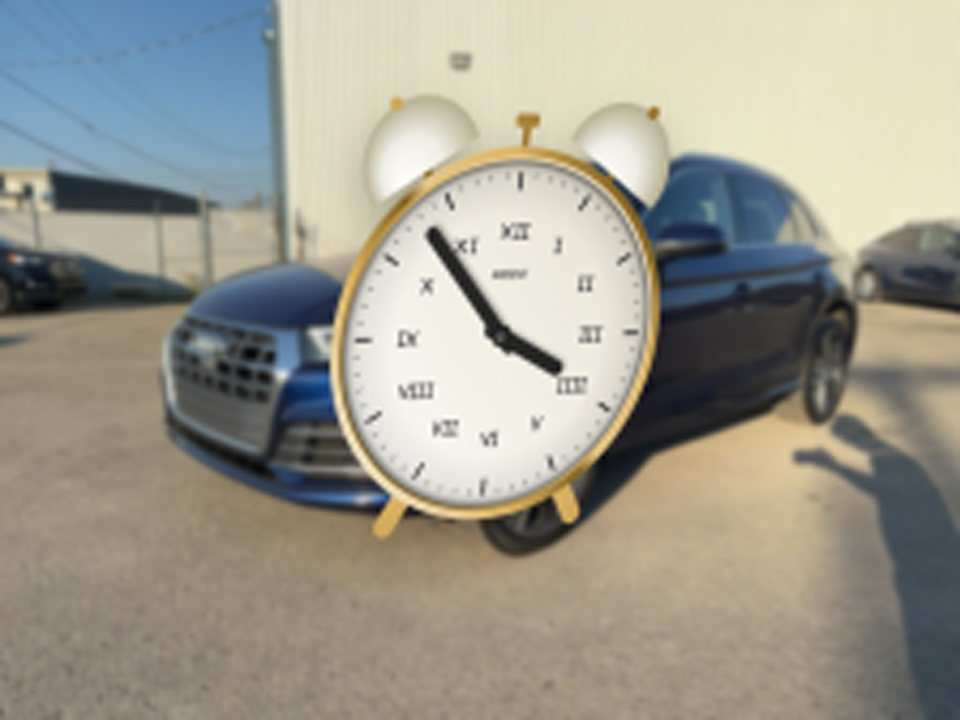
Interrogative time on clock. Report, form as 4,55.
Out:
3,53
